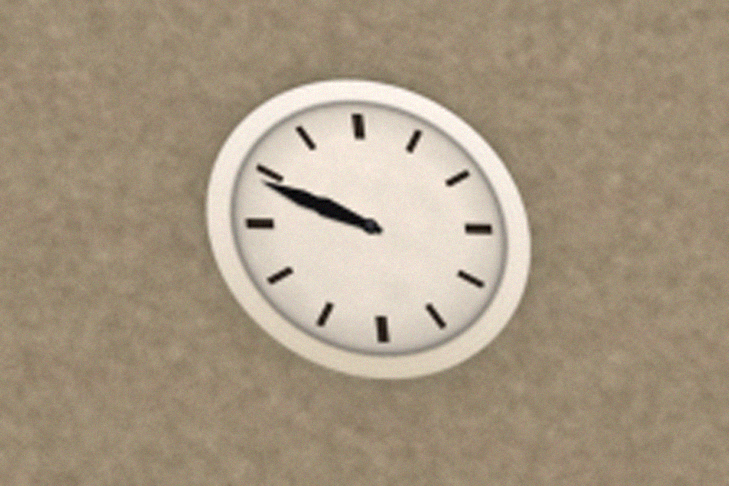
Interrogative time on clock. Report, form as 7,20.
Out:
9,49
